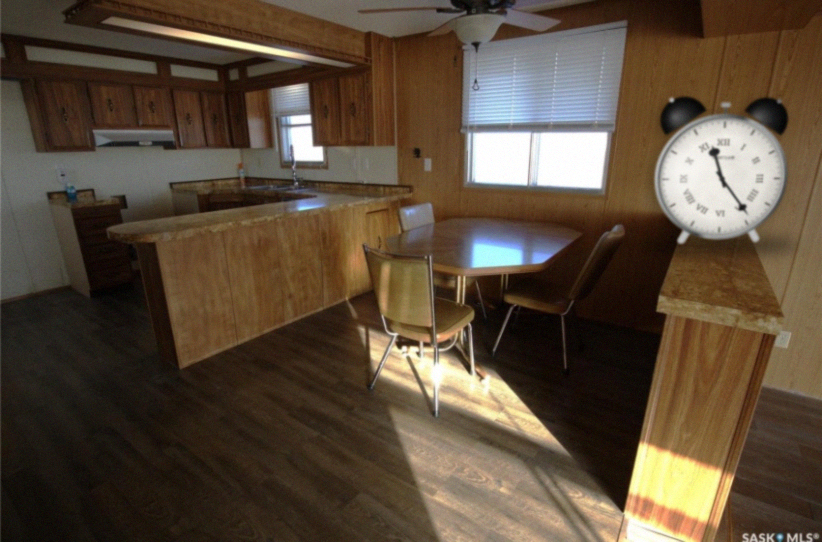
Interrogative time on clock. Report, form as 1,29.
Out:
11,24
